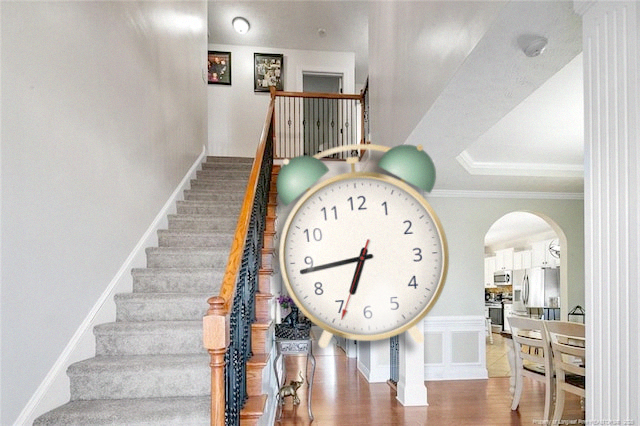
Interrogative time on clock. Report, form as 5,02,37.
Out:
6,43,34
